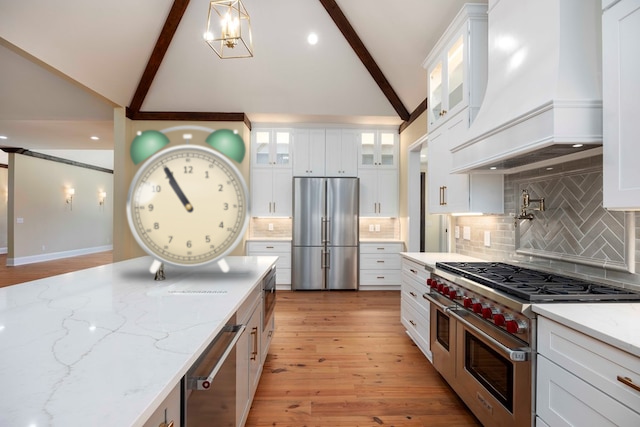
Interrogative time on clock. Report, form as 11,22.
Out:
10,55
